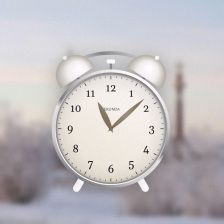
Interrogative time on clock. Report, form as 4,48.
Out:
11,08
